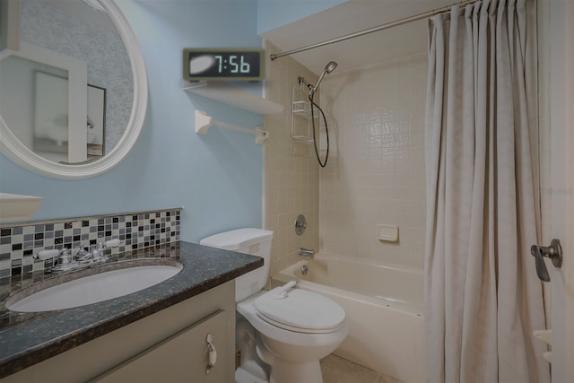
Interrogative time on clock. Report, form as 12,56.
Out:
7,56
